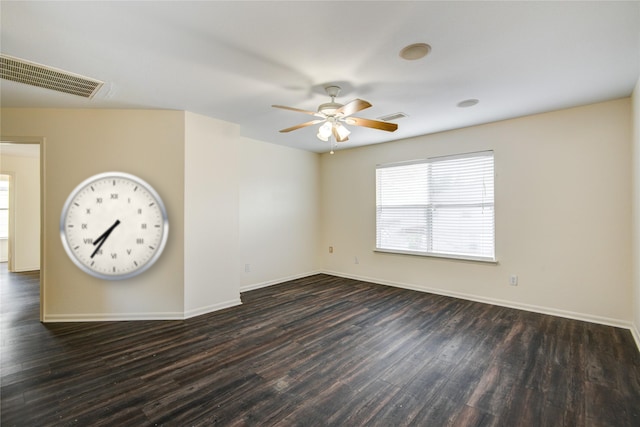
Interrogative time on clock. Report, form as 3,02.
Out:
7,36
